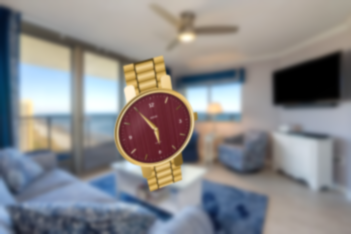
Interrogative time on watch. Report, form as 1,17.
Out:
5,55
